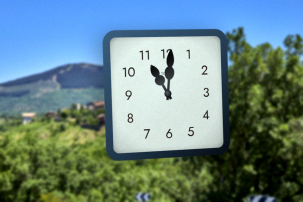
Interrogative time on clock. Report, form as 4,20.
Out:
11,01
